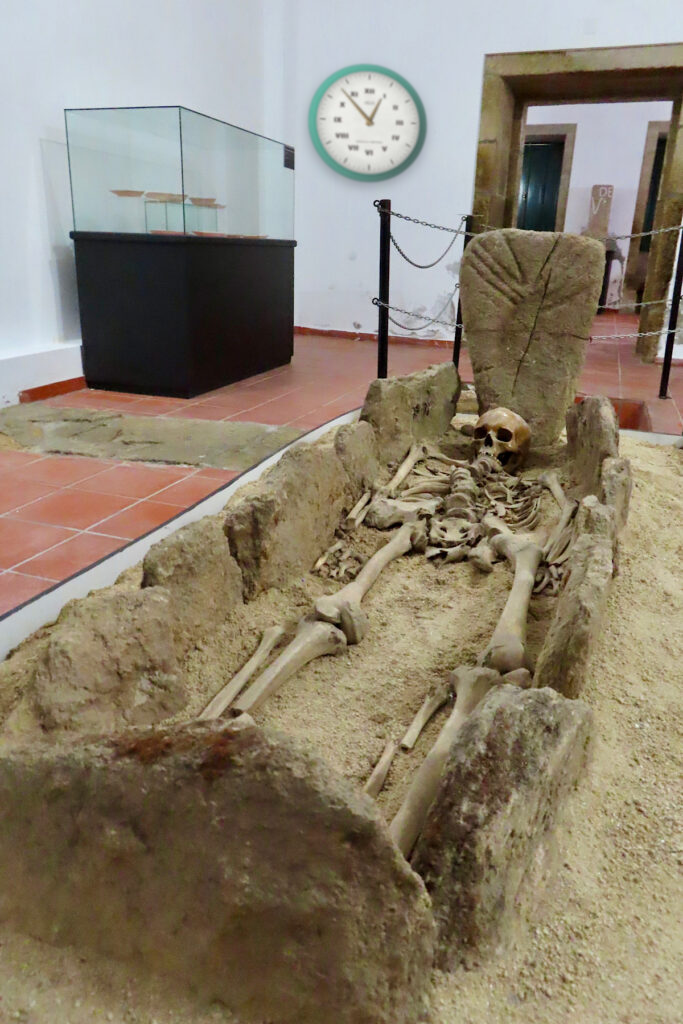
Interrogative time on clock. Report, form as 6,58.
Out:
12,53
